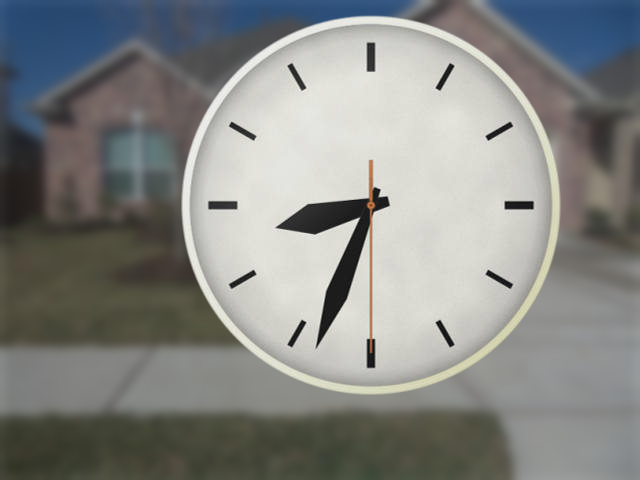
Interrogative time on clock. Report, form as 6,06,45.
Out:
8,33,30
